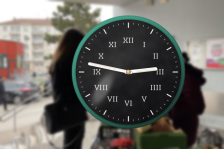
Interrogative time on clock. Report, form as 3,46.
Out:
2,47
